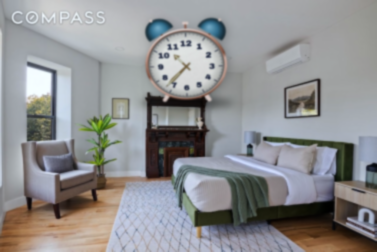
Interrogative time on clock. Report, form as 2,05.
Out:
10,37
